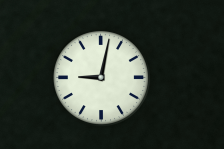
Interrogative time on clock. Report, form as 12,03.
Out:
9,02
